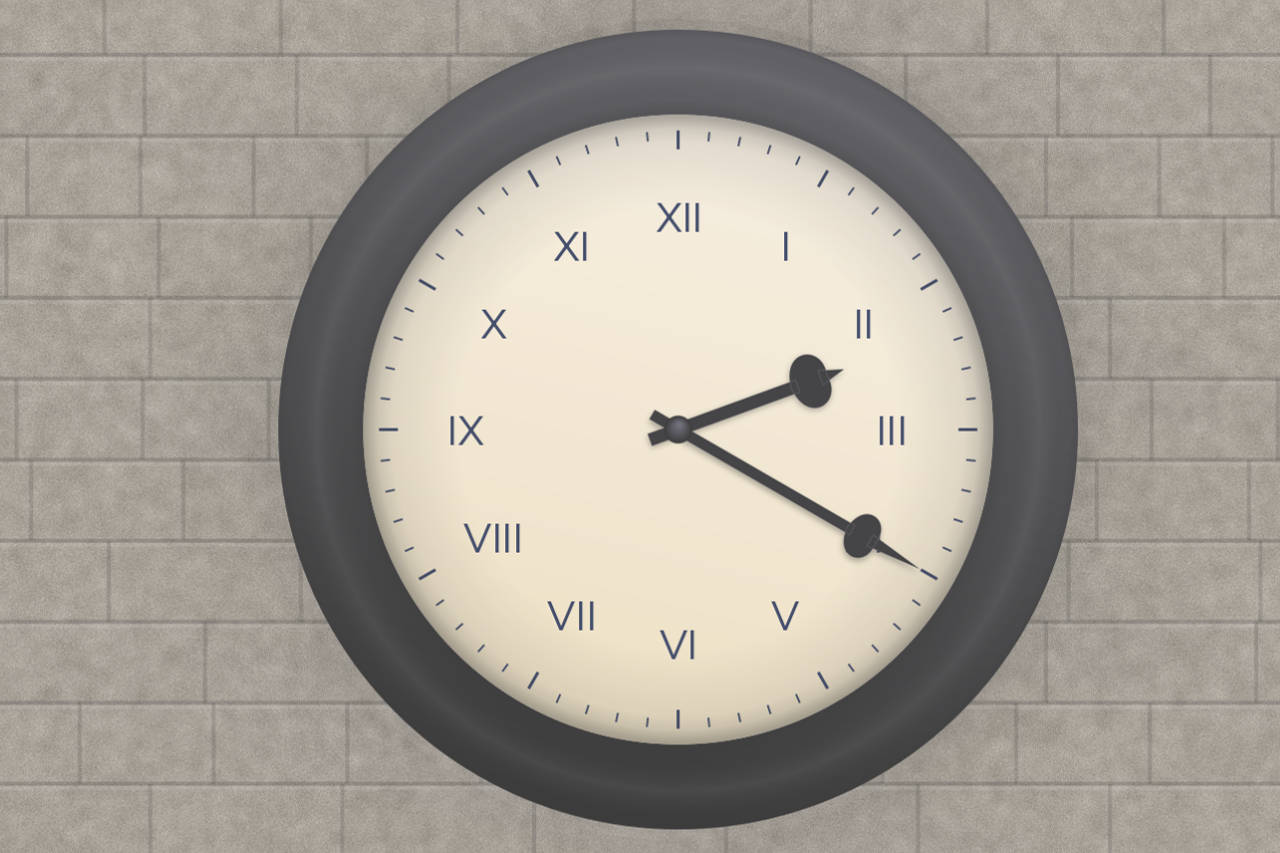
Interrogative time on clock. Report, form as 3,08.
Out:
2,20
